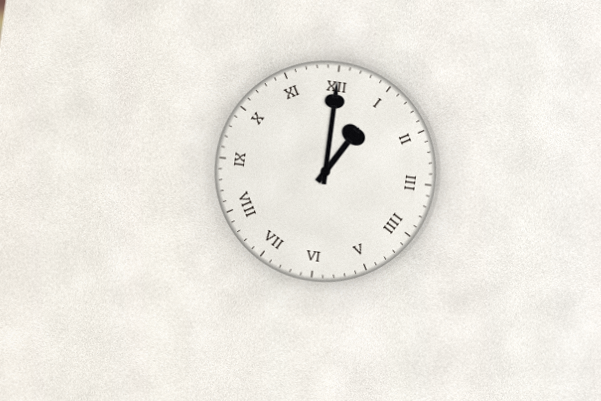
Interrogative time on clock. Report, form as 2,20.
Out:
1,00
